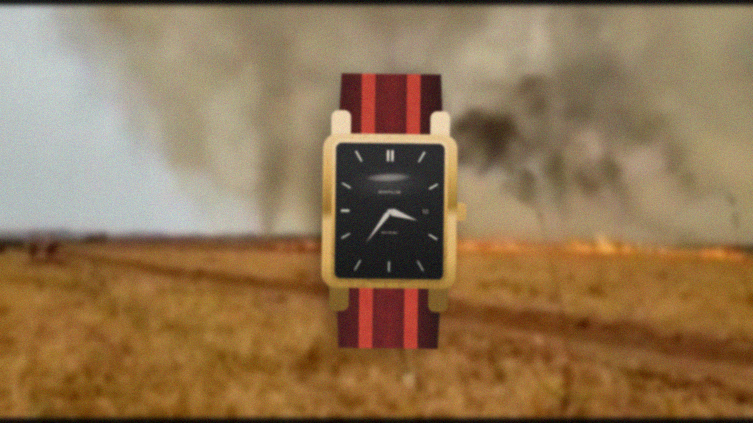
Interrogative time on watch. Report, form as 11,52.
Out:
3,36
